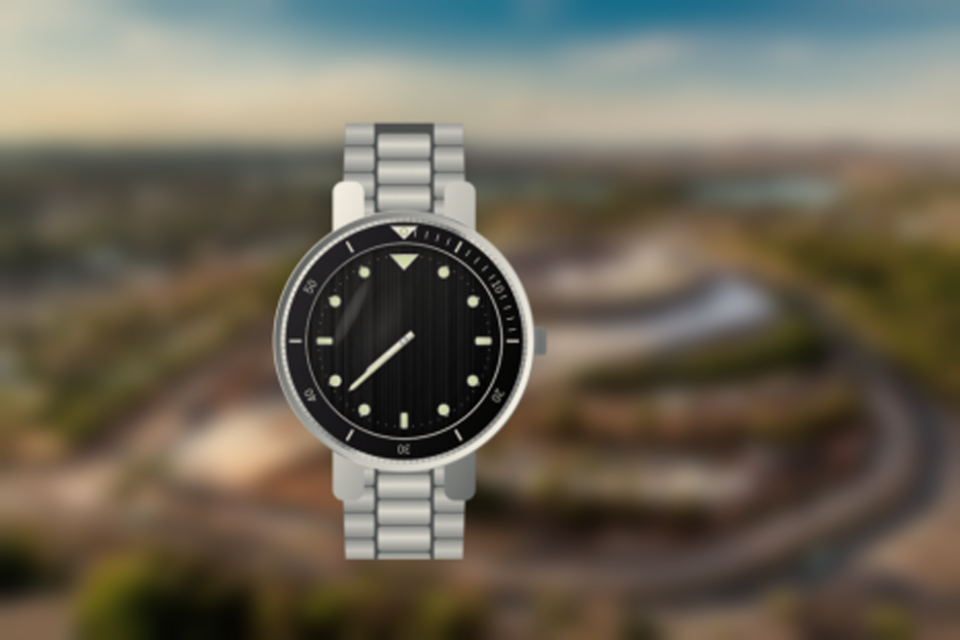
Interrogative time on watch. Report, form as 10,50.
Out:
7,38
